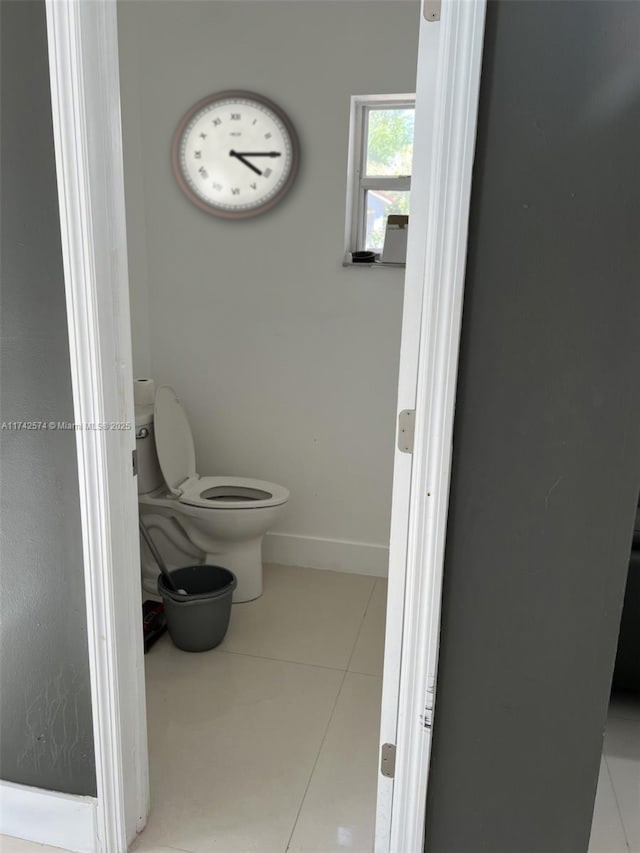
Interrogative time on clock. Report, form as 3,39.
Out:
4,15
